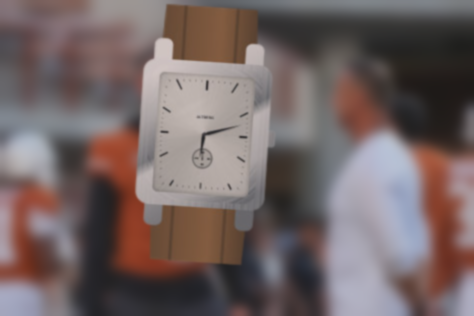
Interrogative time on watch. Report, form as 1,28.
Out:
6,12
